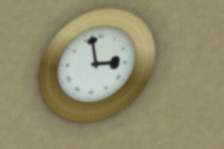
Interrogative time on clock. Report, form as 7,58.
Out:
2,57
